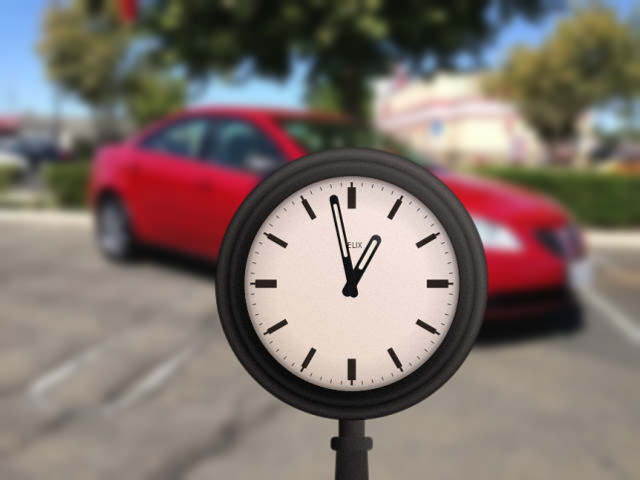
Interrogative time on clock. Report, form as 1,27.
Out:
12,58
